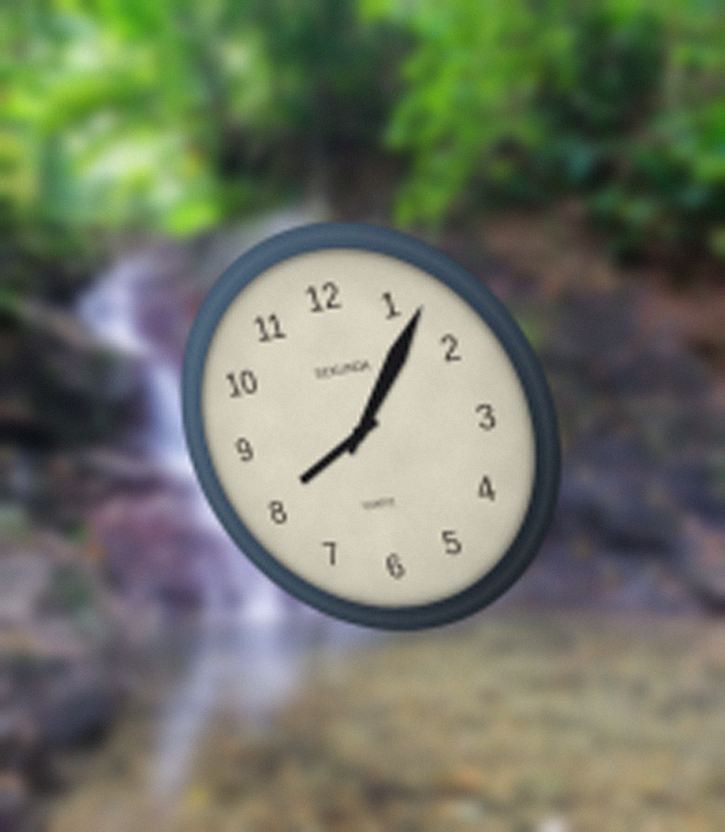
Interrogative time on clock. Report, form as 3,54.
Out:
8,07
